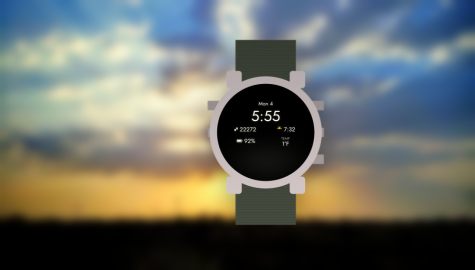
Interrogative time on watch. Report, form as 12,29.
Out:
5,55
